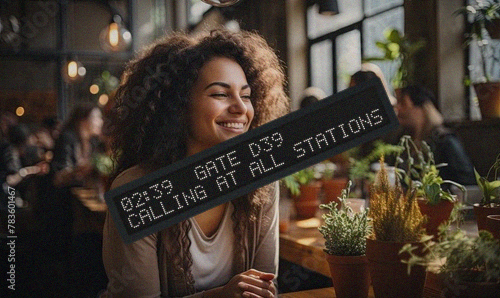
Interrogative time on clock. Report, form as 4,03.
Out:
2,39
